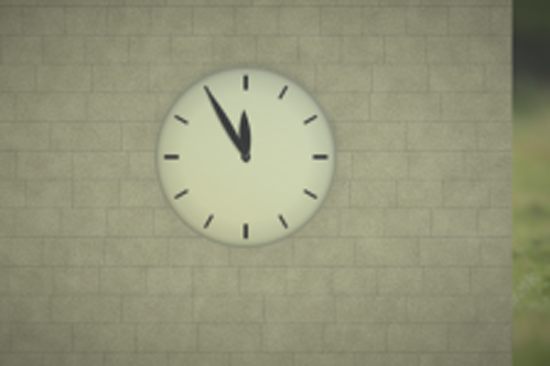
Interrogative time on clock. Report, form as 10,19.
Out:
11,55
